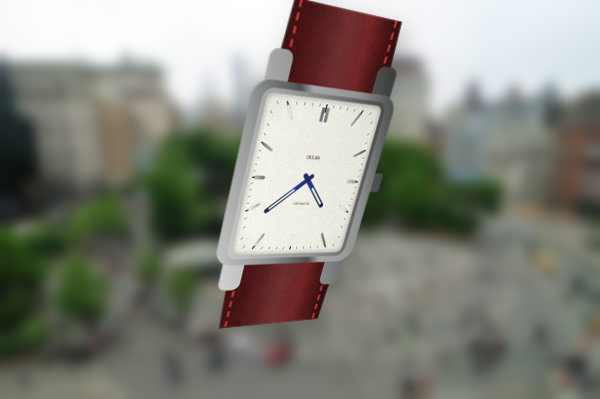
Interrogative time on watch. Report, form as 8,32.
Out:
4,38
